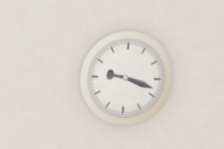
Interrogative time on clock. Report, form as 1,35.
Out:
9,18
